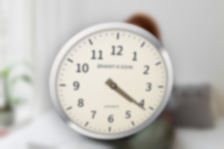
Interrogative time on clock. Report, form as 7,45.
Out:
4,21
